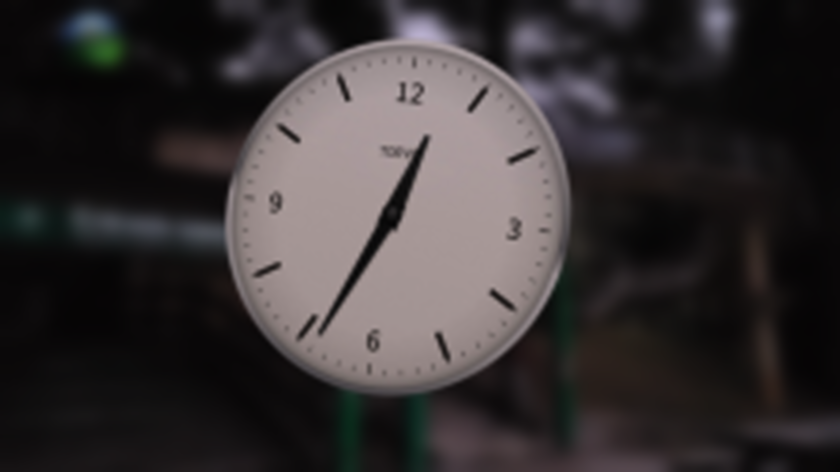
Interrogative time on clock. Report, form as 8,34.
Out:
12,34
